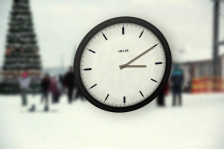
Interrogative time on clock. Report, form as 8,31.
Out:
3,10
